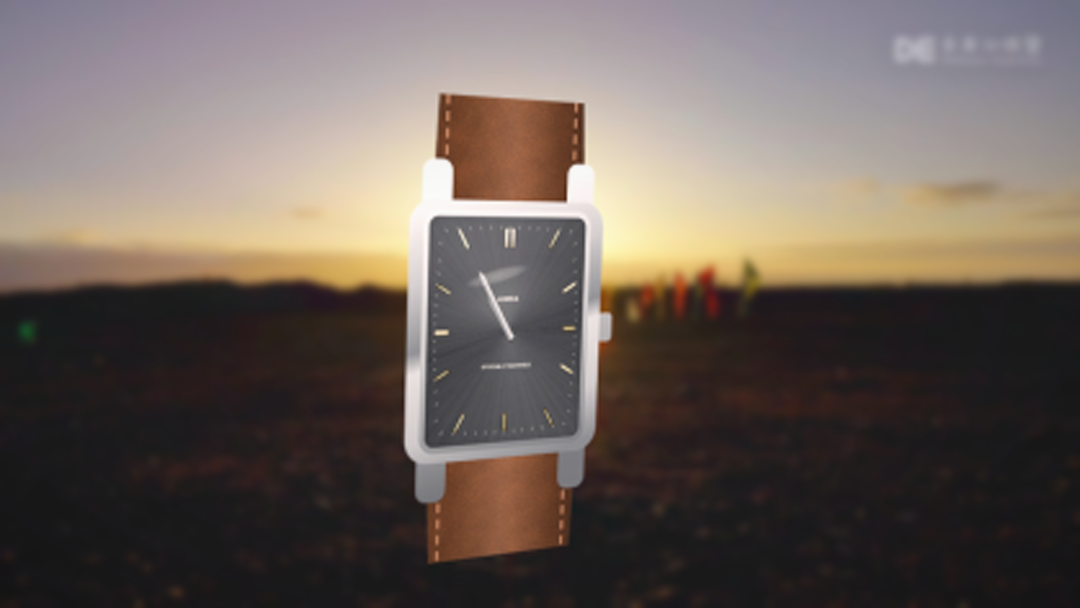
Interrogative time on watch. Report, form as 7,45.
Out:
10,55
